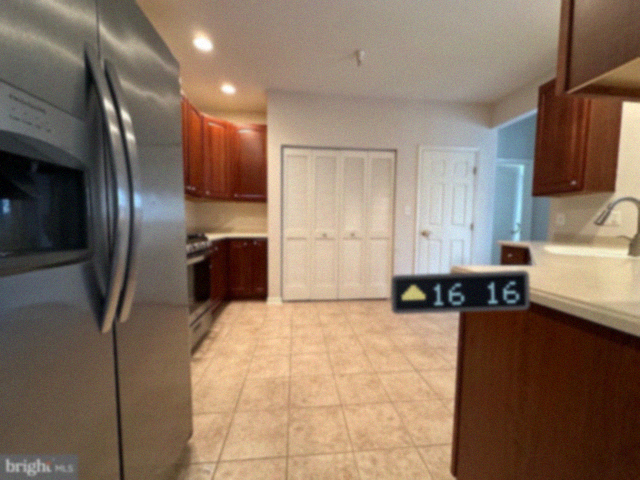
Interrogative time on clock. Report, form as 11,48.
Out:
16,16
